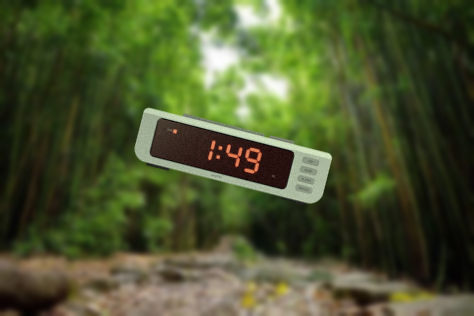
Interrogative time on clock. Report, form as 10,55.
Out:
1,49
